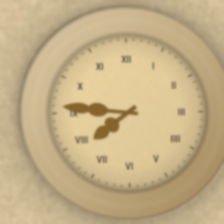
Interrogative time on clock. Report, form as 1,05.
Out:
7,46
